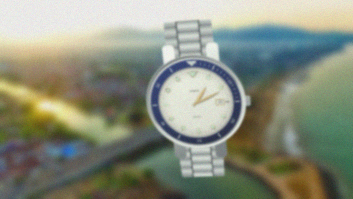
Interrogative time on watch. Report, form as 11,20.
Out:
1,11
